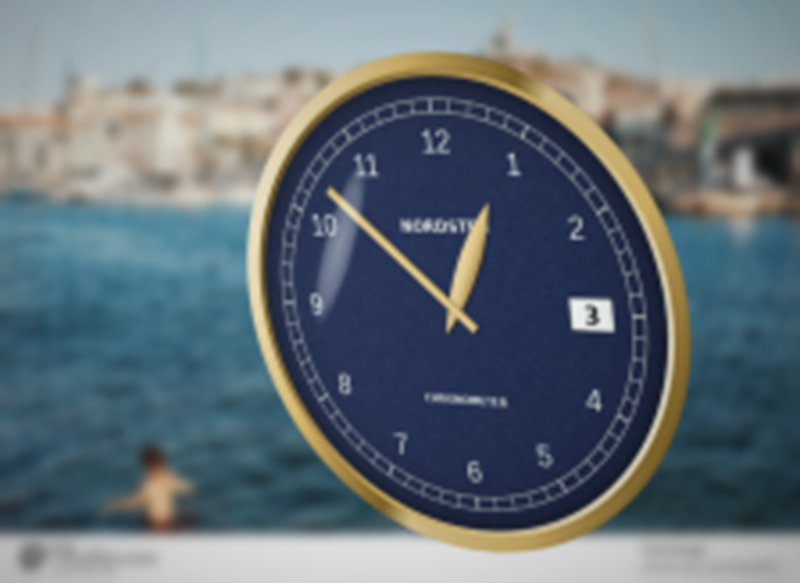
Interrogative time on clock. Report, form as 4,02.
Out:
12,52
